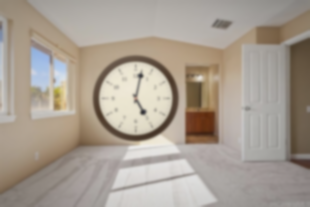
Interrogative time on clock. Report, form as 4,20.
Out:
5,02
